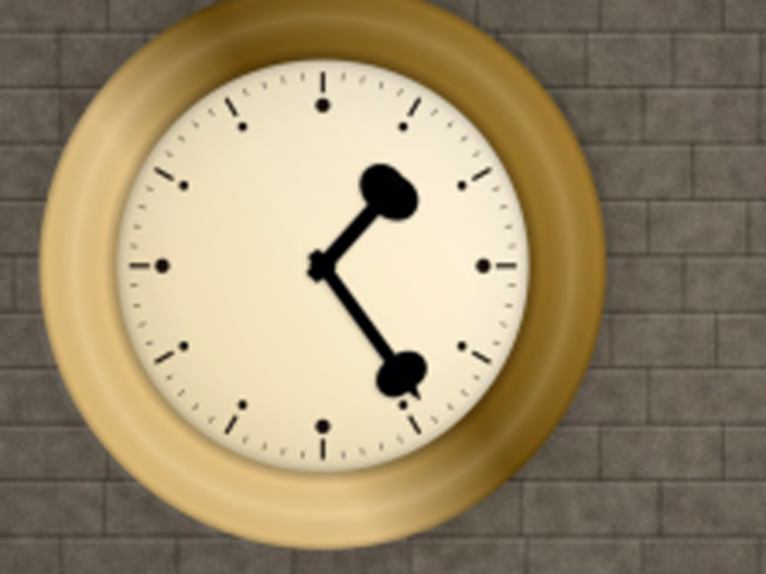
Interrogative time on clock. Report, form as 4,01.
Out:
1,24
